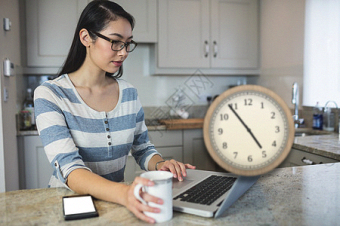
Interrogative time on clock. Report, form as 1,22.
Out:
4,54
